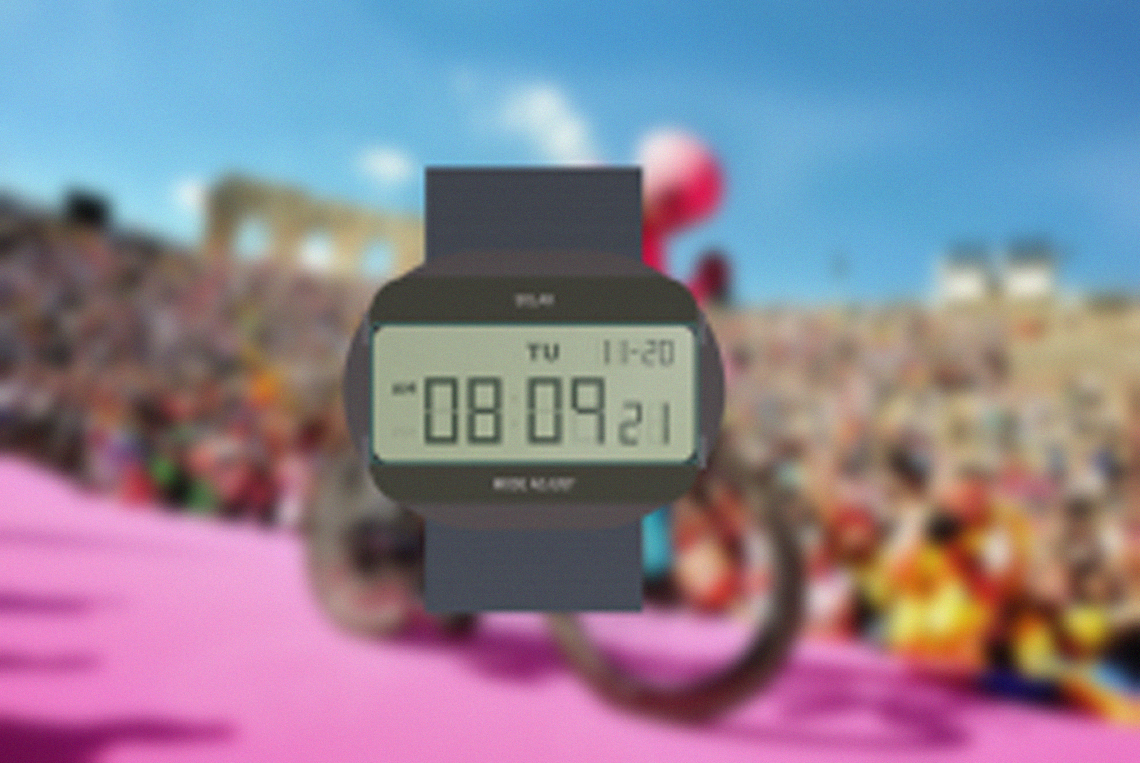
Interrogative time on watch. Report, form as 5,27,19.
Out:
8,09,21
